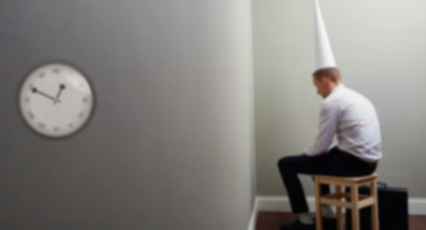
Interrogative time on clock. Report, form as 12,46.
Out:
12,49
